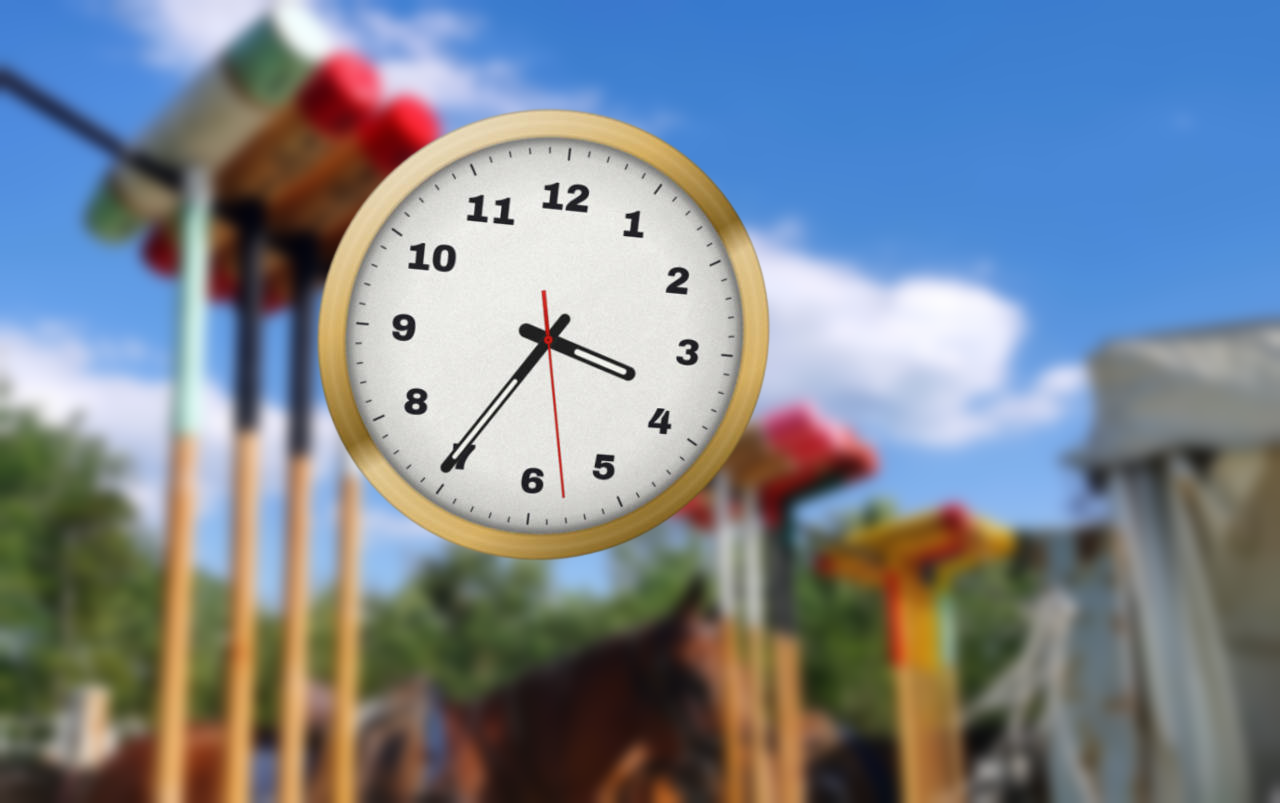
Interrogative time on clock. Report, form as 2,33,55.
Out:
3,35,28
